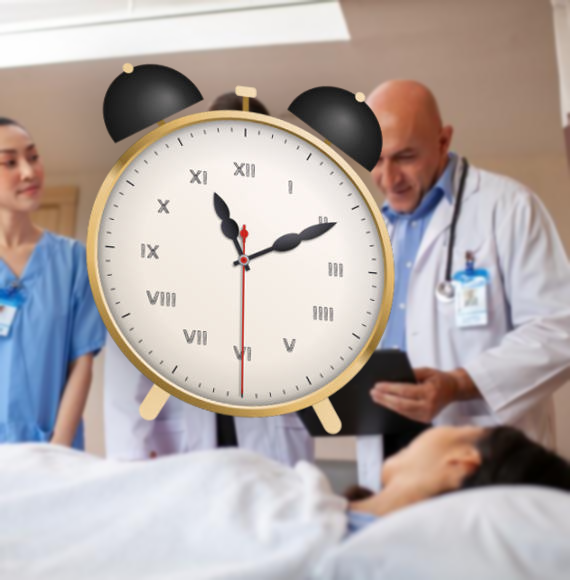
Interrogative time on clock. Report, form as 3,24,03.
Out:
11,10,30
